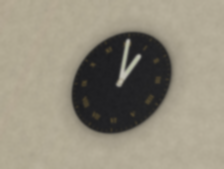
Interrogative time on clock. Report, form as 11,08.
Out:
1,00
